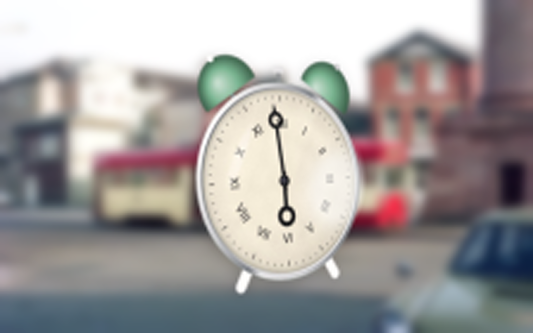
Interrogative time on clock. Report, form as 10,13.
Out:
5,59
